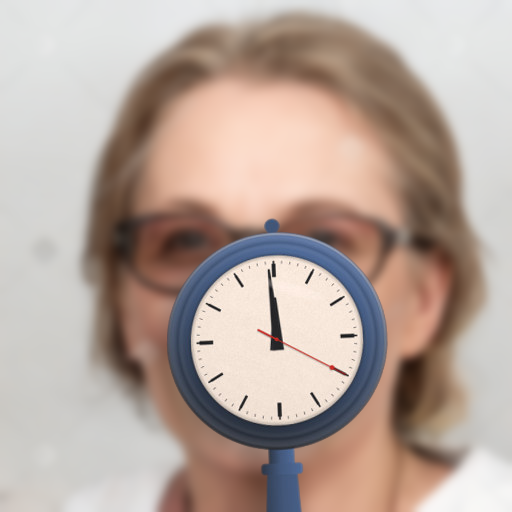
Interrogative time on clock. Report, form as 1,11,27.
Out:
11,59,20
